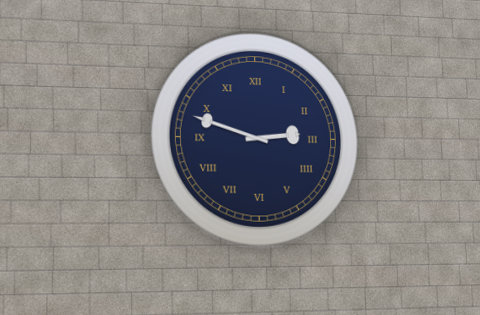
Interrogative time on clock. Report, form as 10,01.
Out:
2,48
